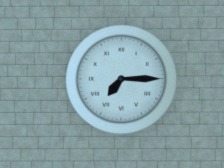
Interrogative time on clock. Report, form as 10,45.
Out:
7,15
